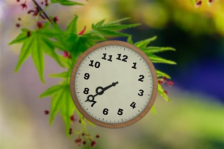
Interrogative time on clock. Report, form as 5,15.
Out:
7,37
